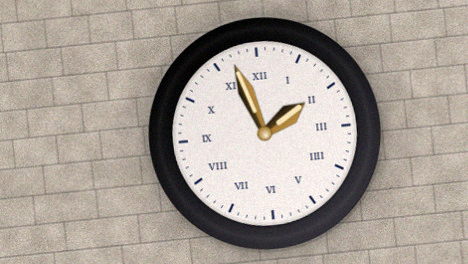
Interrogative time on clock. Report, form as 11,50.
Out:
1,57
